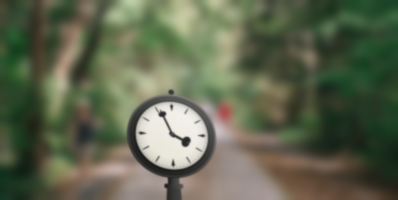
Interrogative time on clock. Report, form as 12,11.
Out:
3,56
